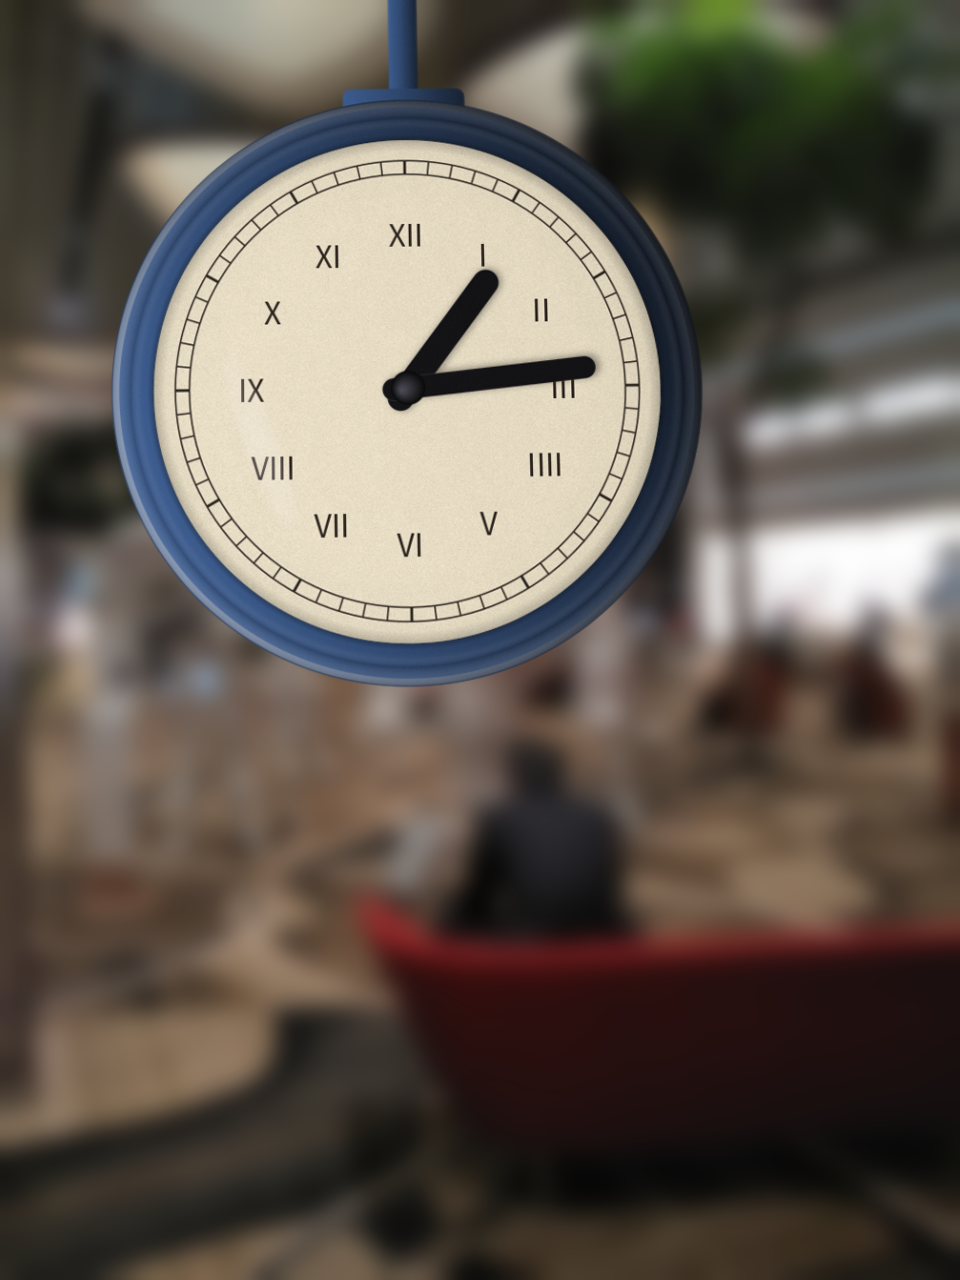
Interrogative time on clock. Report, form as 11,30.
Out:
1,14
